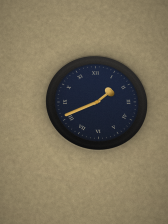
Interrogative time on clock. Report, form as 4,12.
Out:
1,41
